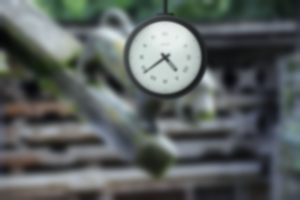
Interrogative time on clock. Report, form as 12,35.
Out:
4,39
